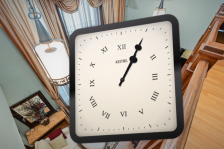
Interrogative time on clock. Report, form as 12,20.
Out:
1,05
